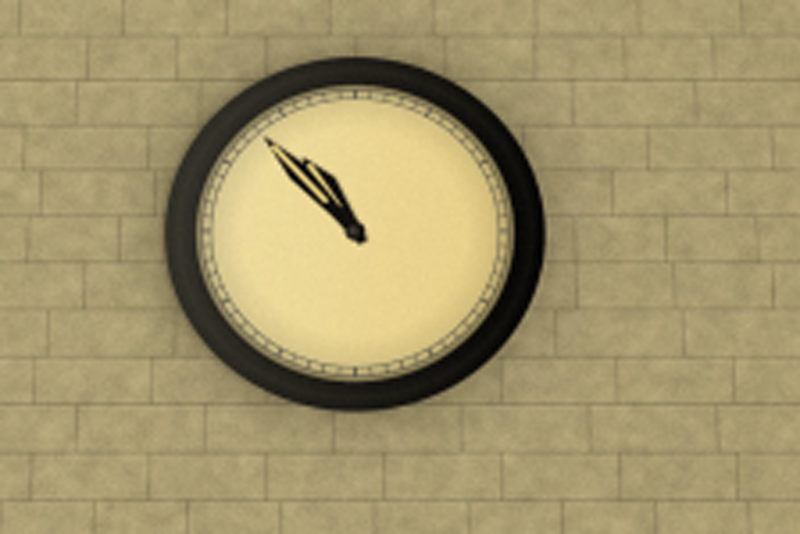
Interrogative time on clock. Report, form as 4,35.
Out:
10,53
